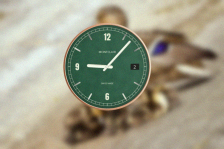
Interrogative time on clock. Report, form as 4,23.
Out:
9,07
